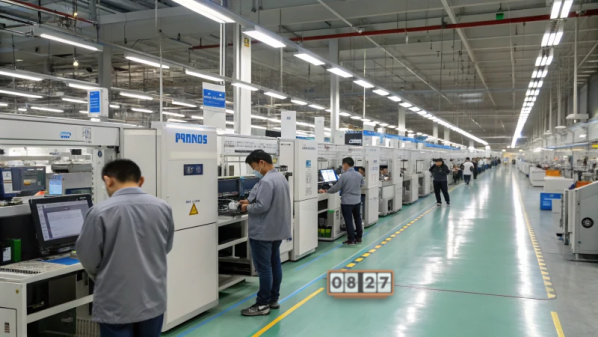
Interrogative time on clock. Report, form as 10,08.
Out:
8,27
